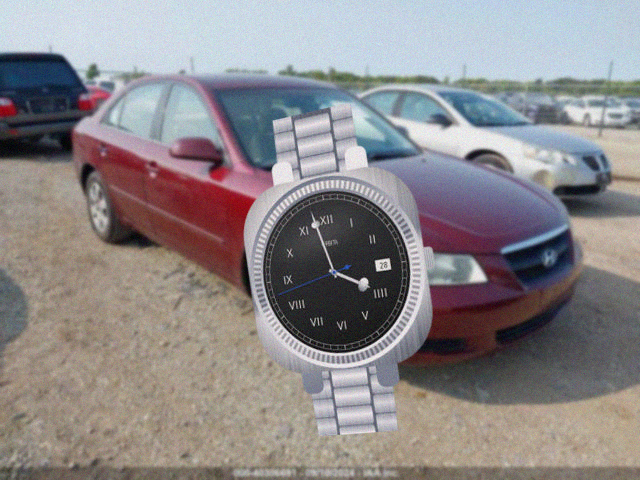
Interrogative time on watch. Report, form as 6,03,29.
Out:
3,57,43
